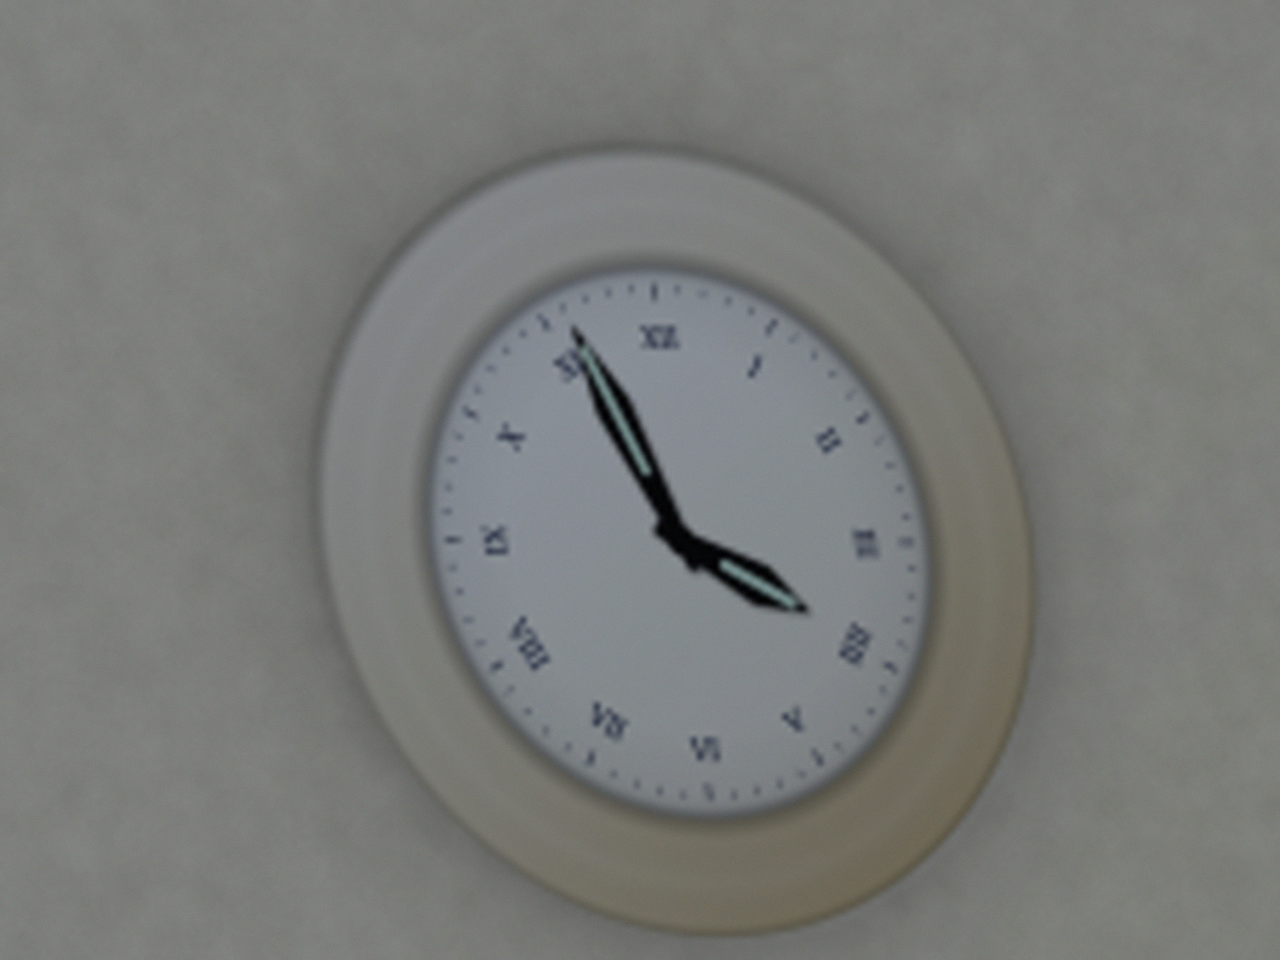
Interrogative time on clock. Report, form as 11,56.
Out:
3,56
